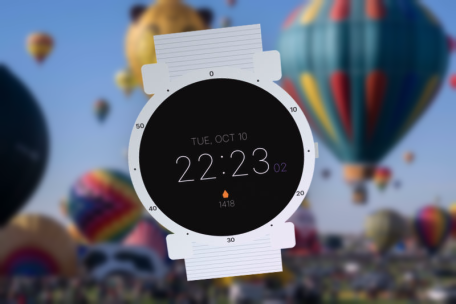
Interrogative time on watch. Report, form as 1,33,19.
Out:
22,23,02
